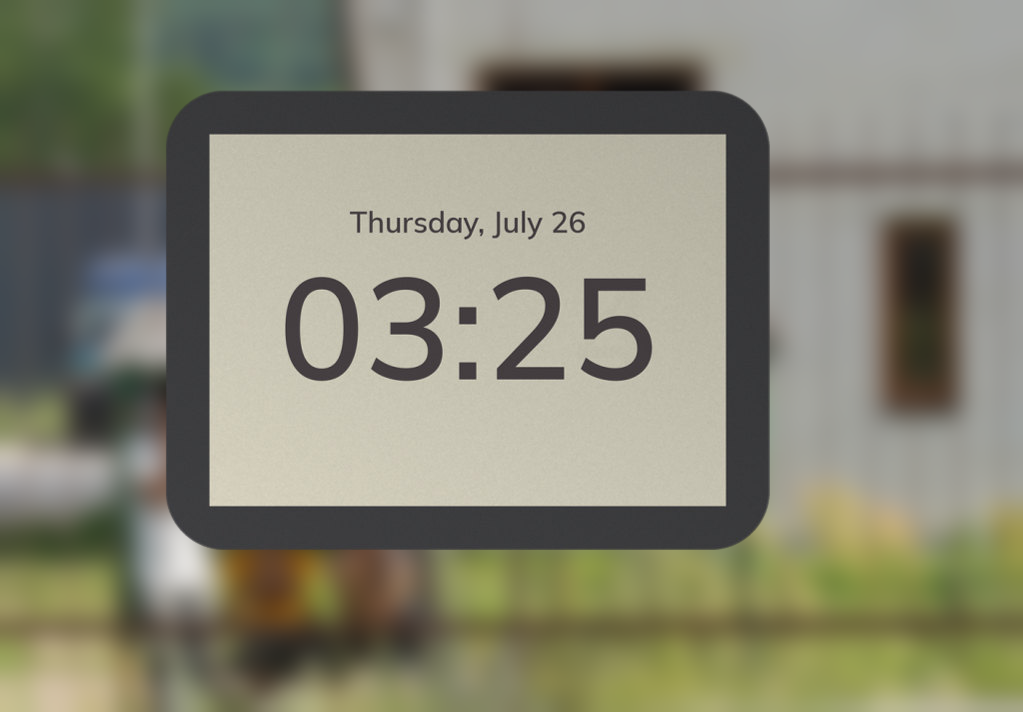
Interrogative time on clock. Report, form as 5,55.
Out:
3,25
